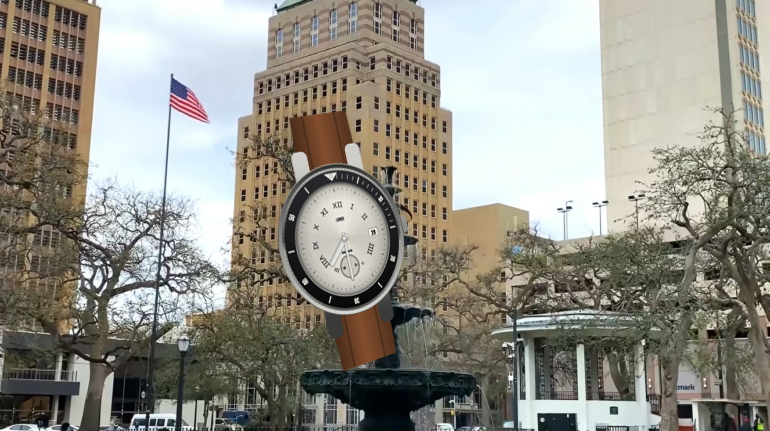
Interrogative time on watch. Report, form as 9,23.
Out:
7,30
